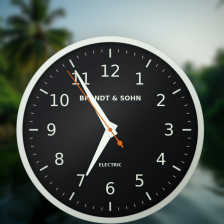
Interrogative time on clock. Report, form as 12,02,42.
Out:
6,54,54
